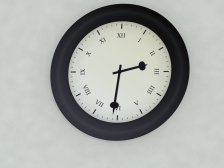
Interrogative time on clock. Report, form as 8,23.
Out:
2,31
